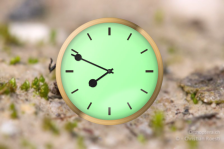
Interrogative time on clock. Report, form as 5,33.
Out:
7,49
